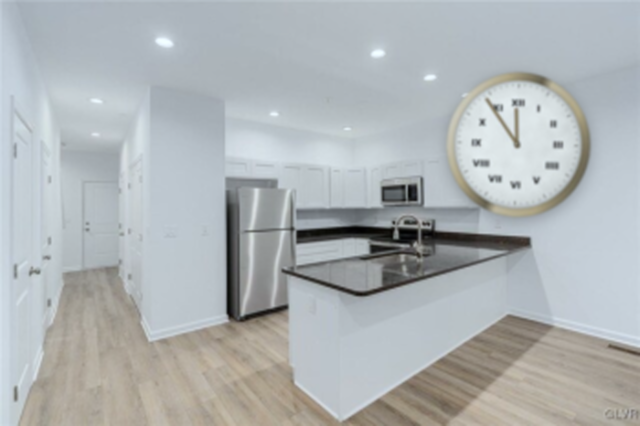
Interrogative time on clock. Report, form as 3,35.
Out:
11,54
